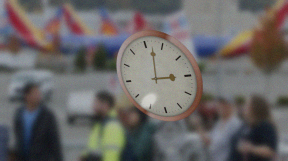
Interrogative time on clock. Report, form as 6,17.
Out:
3,02
